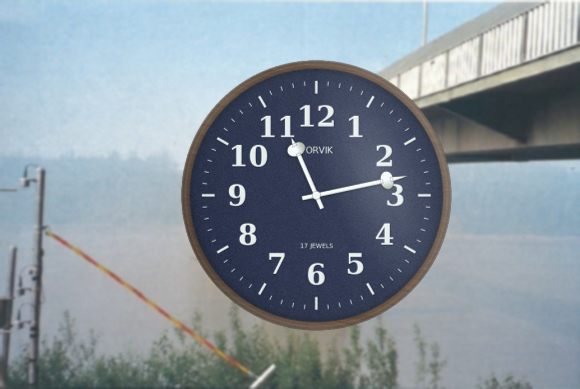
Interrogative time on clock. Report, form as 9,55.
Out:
11,13
